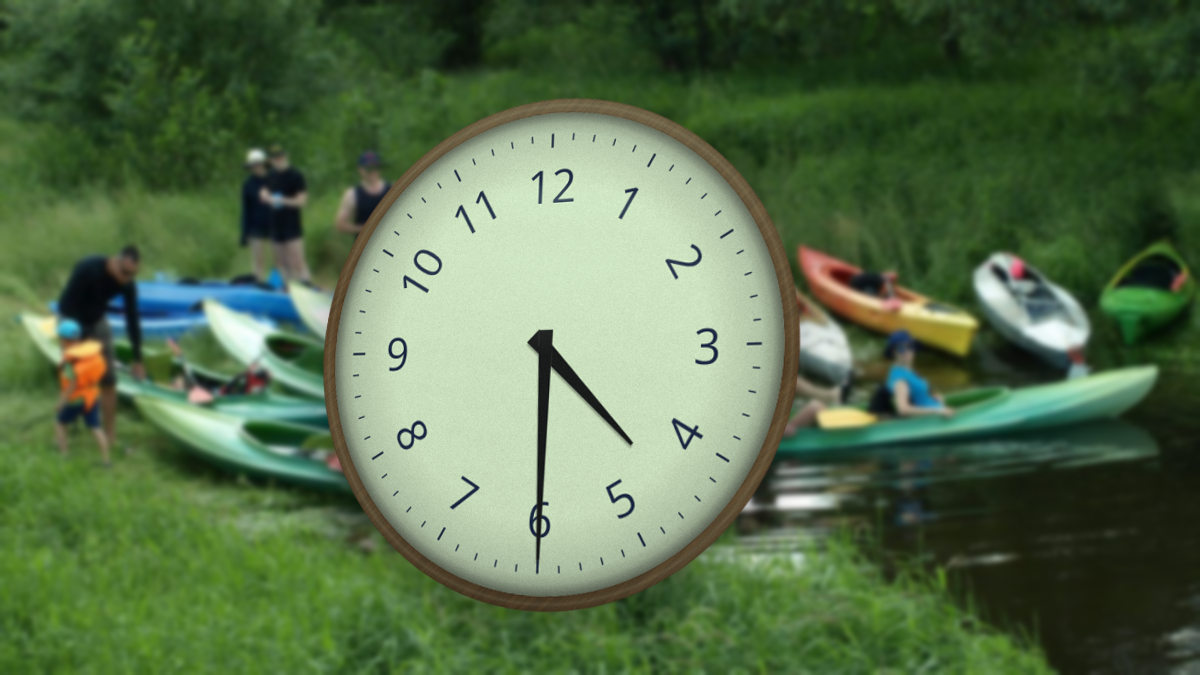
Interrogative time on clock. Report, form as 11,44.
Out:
4,30
